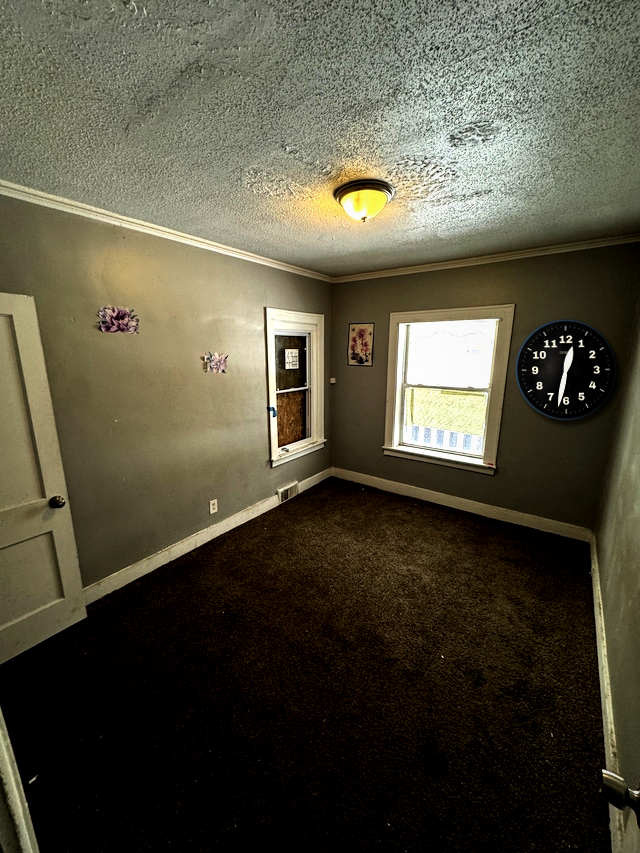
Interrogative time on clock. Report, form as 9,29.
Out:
12,32
